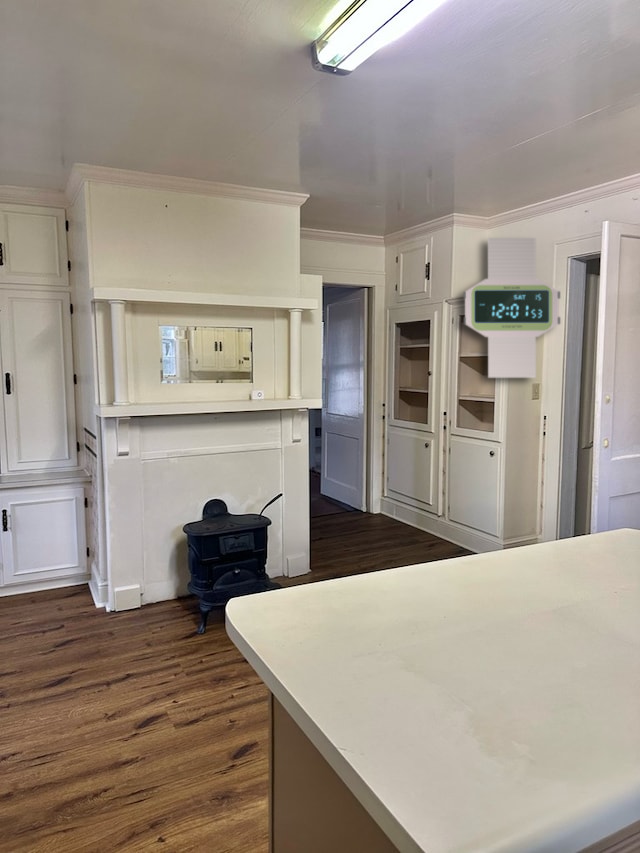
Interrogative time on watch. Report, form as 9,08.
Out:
12,01
